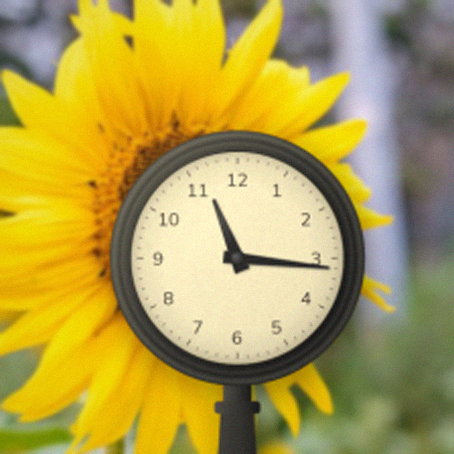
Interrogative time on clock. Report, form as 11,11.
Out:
11,16
